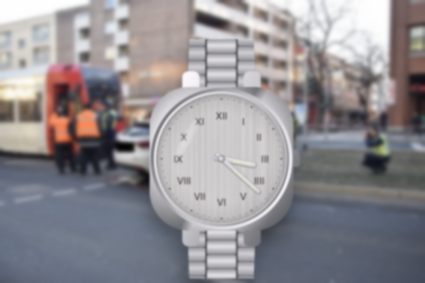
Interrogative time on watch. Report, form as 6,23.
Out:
3,22
